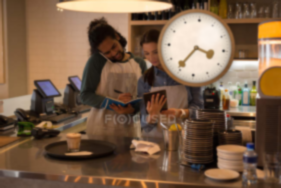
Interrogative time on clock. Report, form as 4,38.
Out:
3,36
